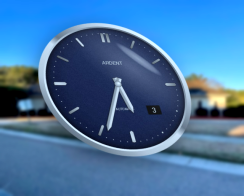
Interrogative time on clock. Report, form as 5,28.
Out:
5,34
